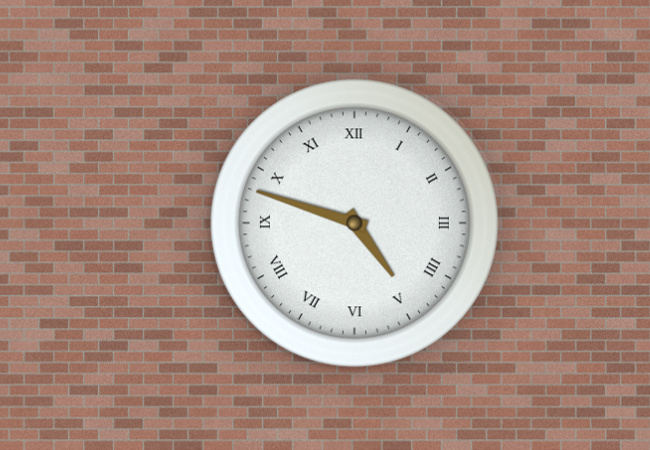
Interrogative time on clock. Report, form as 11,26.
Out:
4,48
